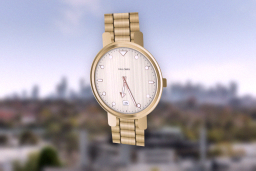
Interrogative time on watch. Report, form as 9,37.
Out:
6,26
